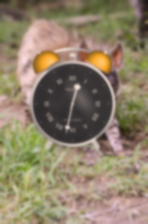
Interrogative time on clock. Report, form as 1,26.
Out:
12,32
